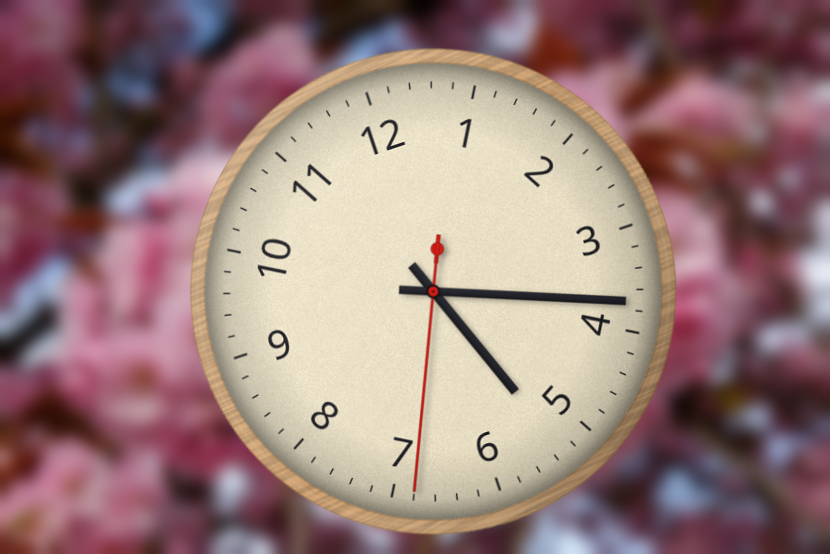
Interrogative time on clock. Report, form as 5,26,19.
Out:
5,18,34
